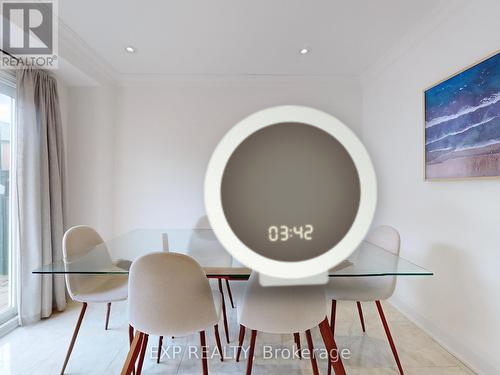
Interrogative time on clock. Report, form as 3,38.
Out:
3,42
